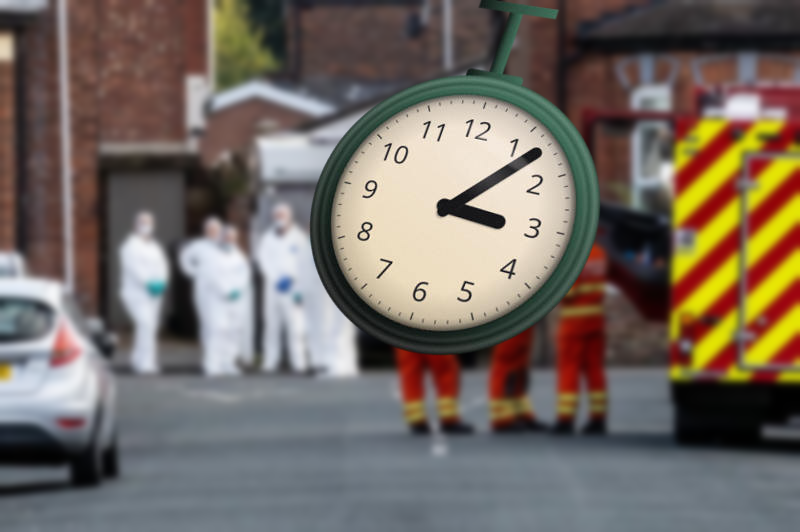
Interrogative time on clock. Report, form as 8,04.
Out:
3,07
